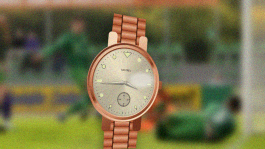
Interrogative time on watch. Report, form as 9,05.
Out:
3,44
